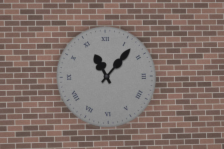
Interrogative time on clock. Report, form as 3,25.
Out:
11,07
